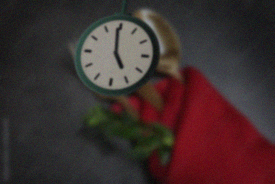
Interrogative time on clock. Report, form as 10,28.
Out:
4,59
